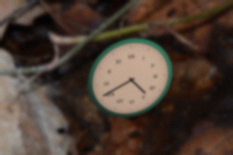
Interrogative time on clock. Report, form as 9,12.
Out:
4,41
